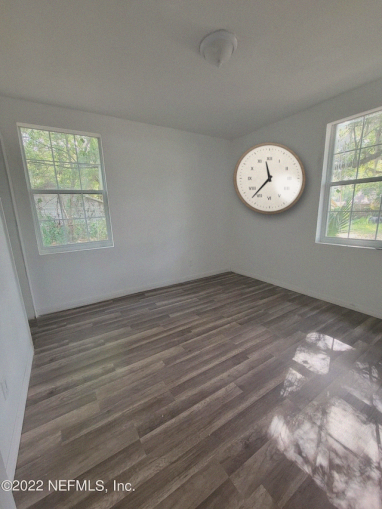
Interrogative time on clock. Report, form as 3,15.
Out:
11,37
